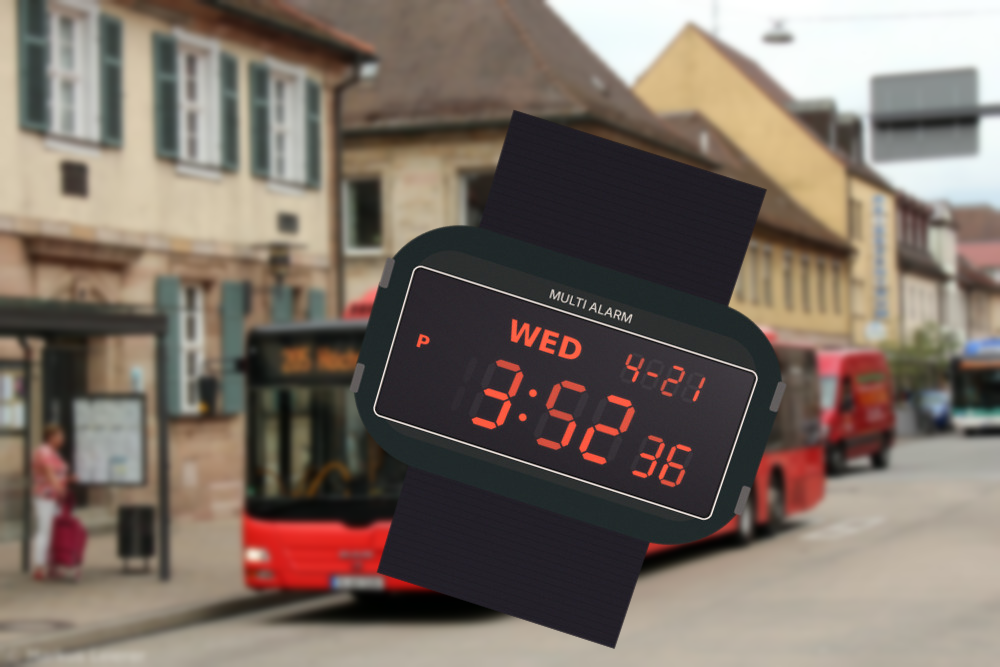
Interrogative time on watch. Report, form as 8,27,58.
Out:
3,52,36
